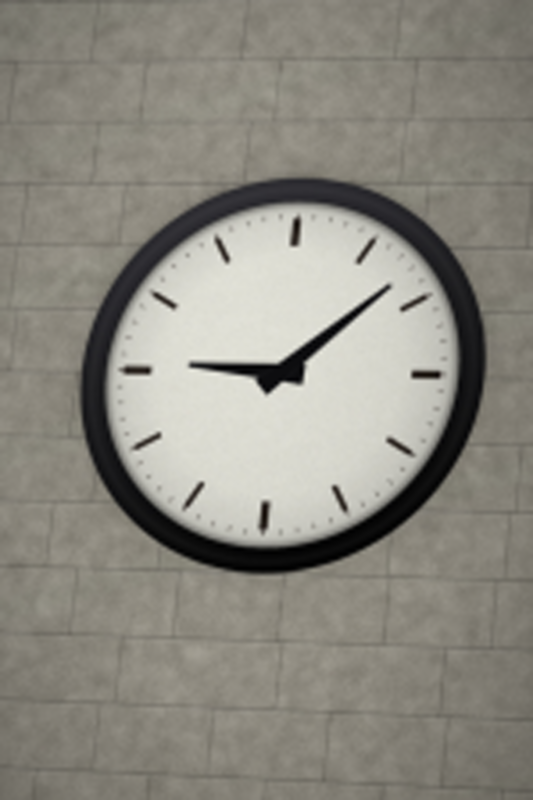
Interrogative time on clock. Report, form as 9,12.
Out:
9,08
